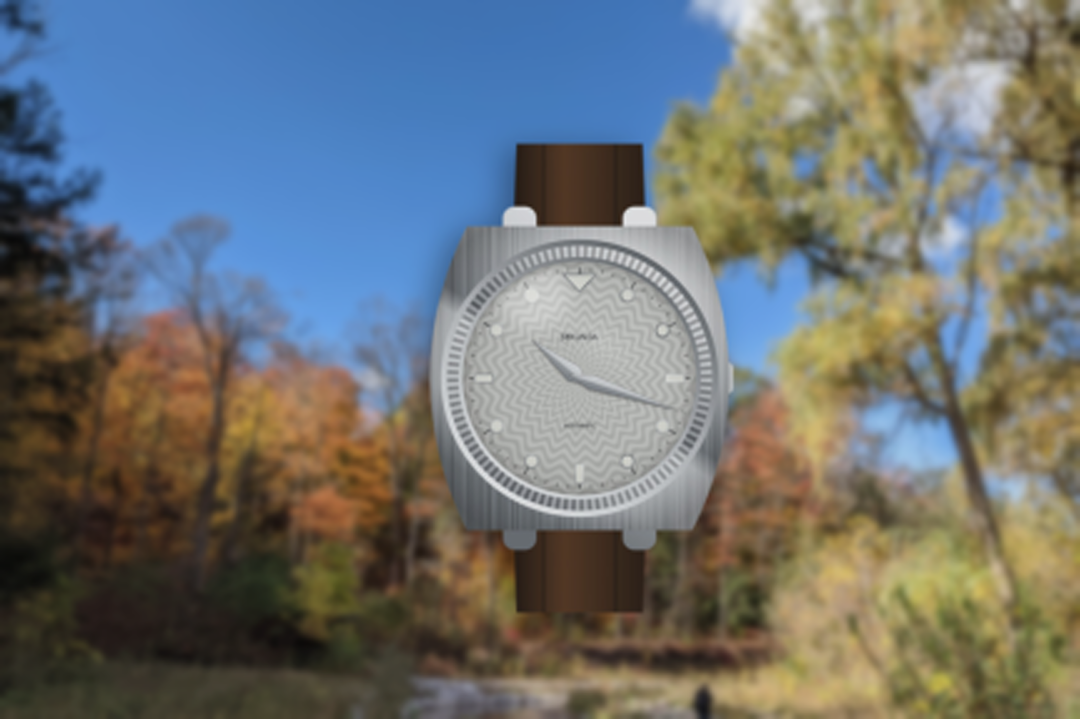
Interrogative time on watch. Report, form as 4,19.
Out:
10,18
